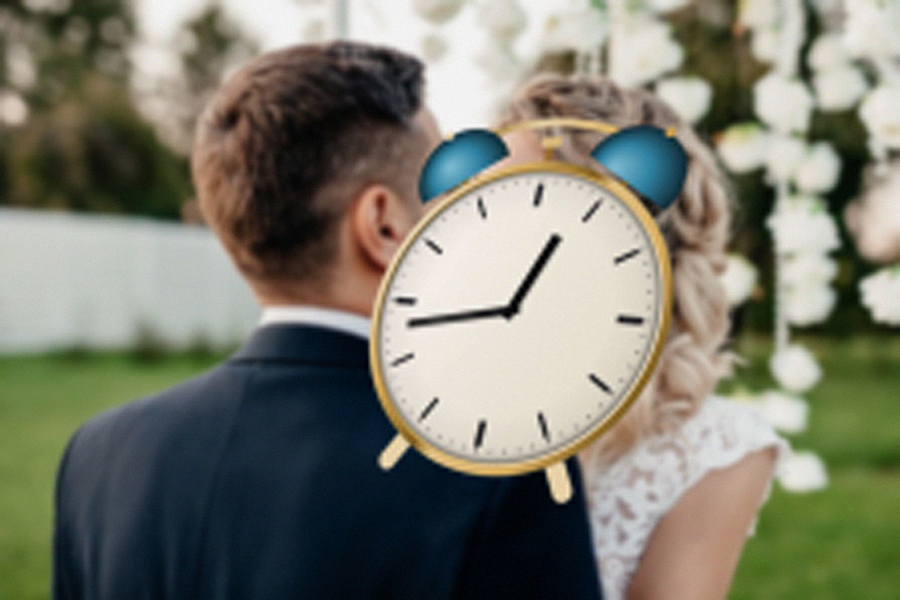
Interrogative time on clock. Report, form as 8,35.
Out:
12,43
